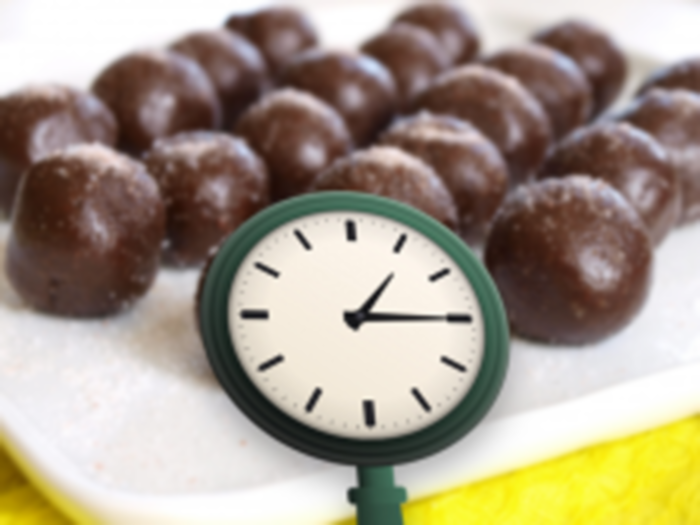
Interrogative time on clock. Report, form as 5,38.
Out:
1,15
